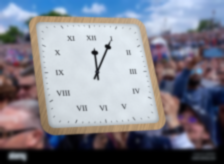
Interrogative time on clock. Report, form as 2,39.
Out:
12,05
